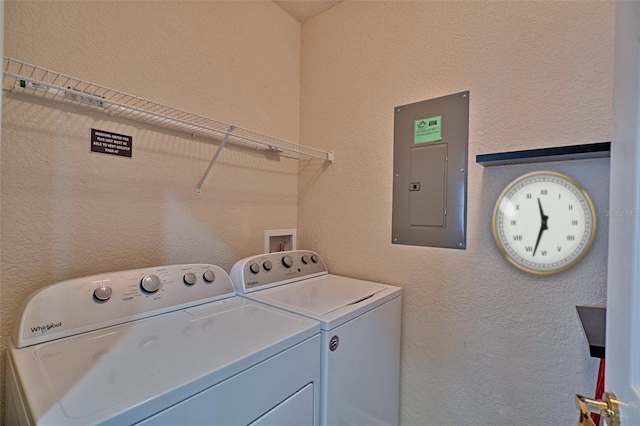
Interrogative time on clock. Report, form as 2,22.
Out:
11,33
